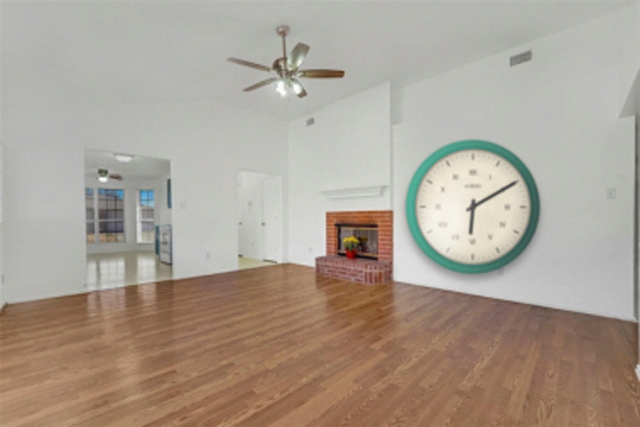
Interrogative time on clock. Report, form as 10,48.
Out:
6,10
